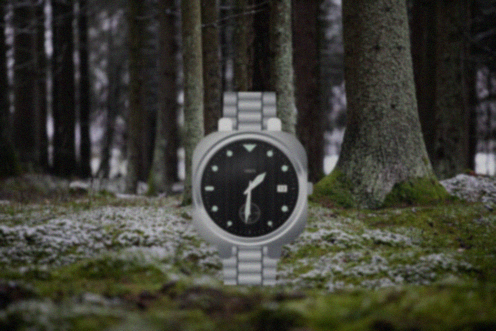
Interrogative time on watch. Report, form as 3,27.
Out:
1,31
